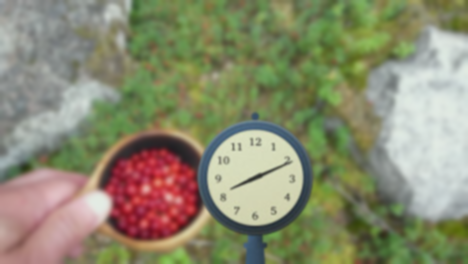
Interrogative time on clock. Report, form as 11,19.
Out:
8,11
